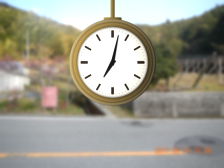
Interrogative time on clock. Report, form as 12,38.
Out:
7,02
